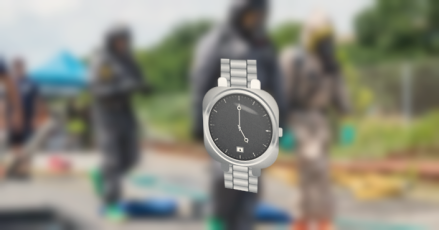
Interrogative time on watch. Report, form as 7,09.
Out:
5,00
